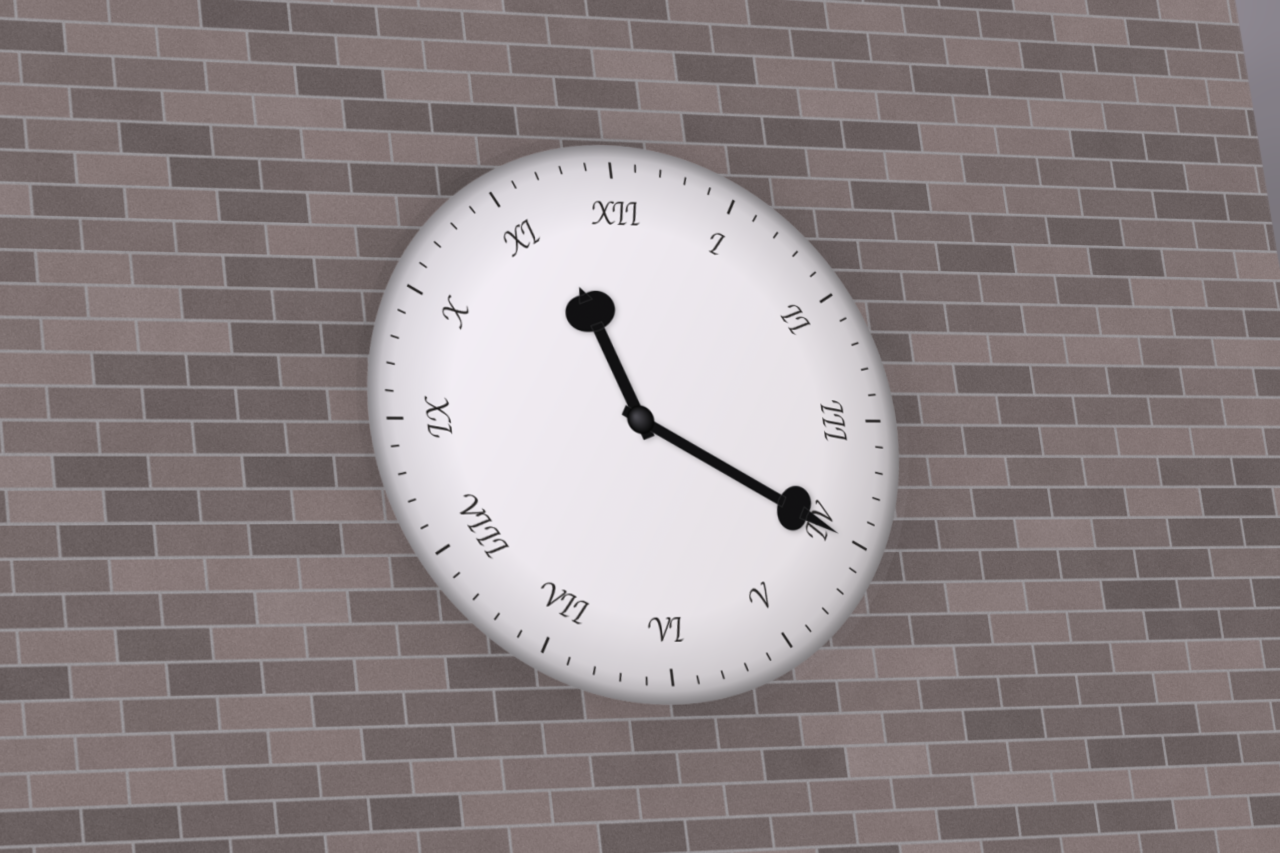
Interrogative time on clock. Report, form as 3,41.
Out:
11,20
